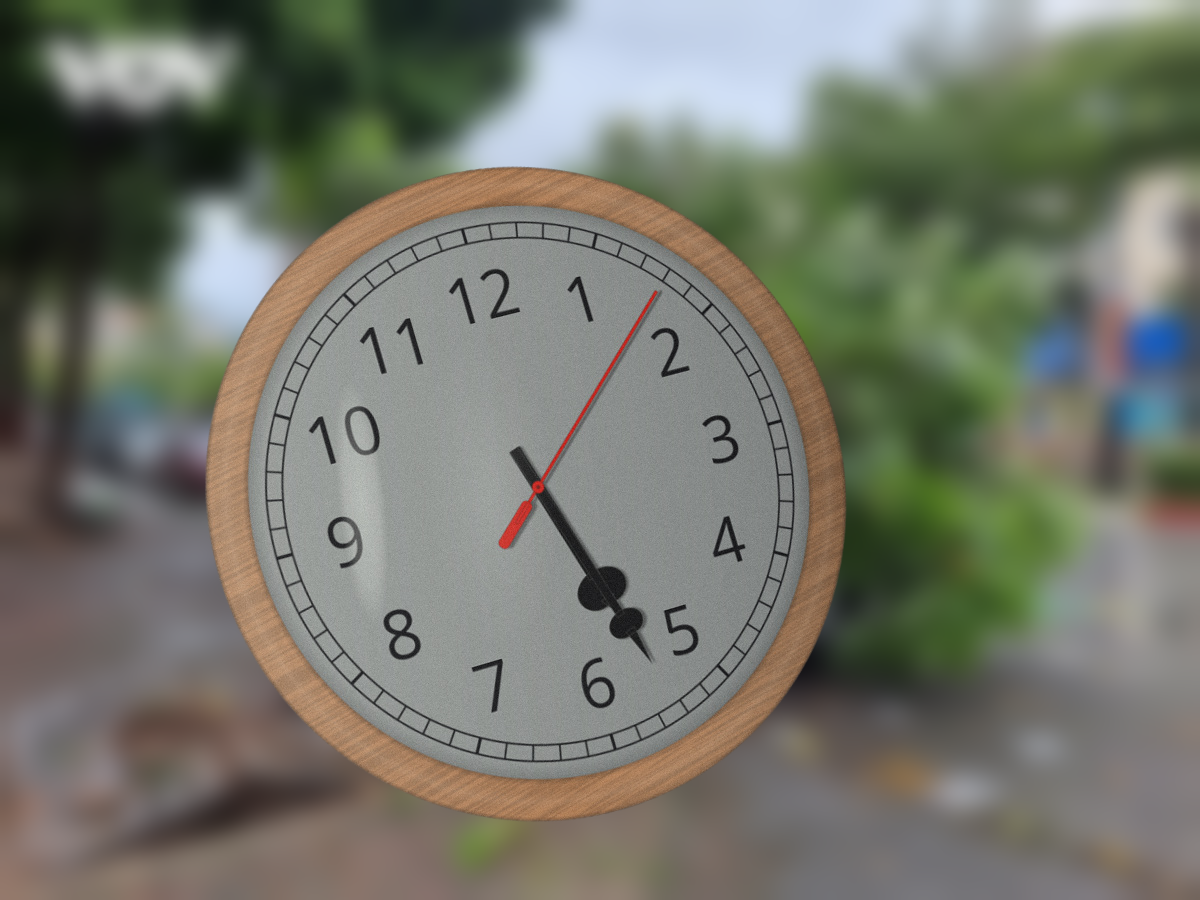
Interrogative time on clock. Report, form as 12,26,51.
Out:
5,27,08
